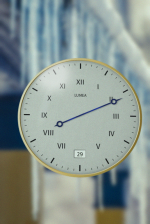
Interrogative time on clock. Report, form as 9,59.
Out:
8,11
